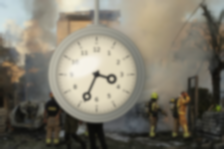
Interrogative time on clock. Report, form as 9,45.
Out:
3,34
